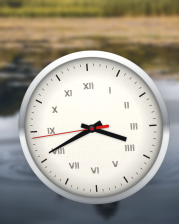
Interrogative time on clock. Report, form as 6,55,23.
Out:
3,40,44
